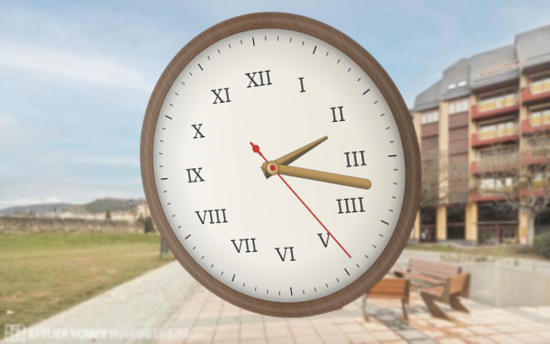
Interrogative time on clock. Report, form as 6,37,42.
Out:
2,17,24
